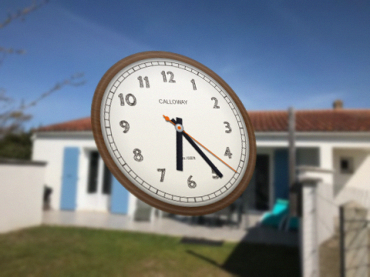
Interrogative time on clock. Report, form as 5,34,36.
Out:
6,24,22
